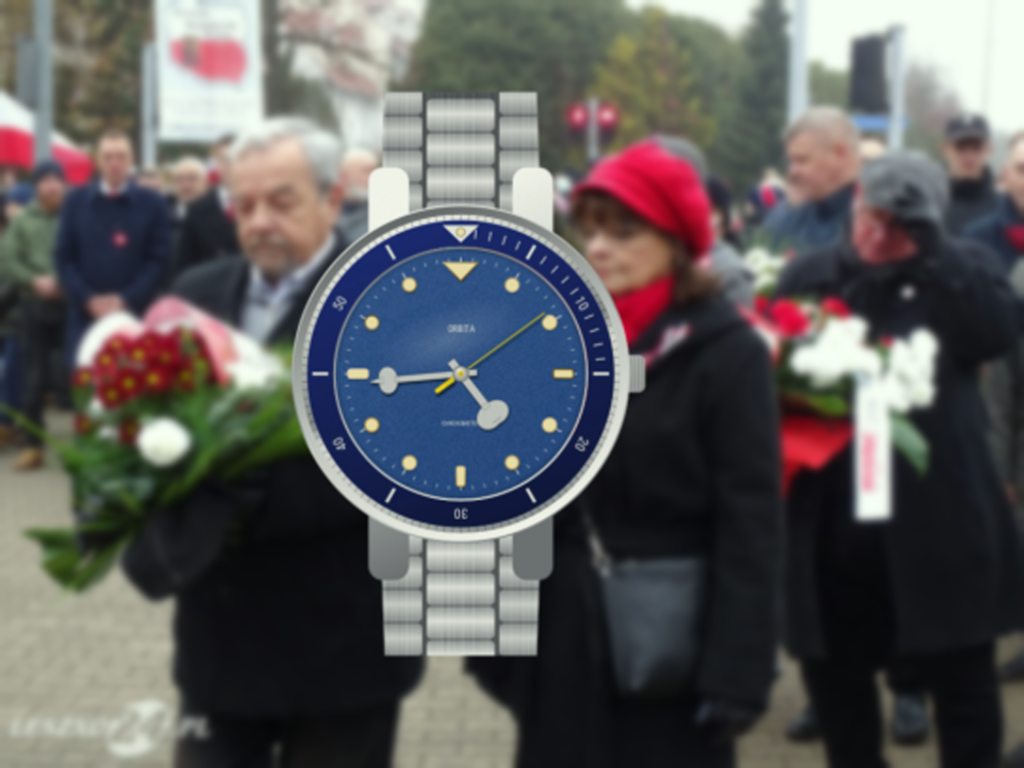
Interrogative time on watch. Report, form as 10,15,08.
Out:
4,44,09
